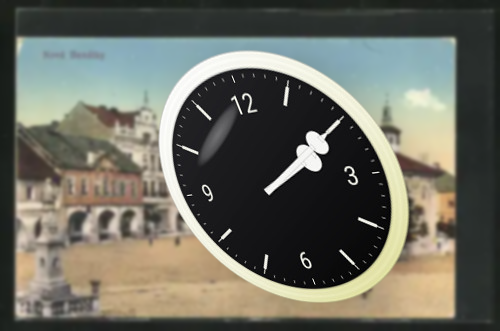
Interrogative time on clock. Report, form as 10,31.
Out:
2,10
